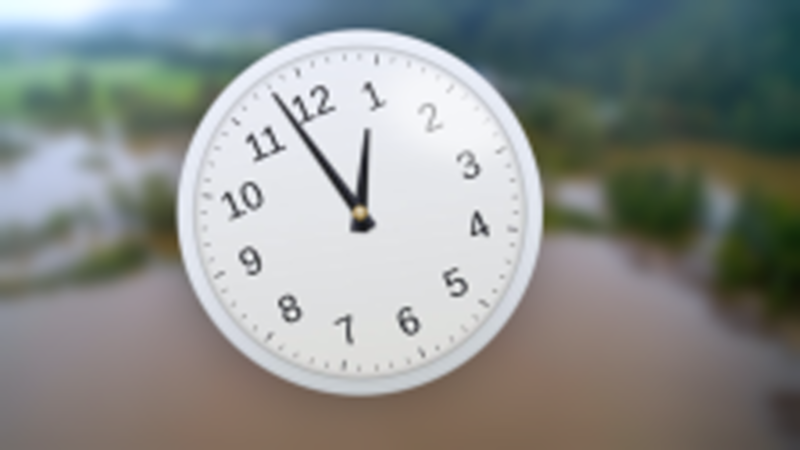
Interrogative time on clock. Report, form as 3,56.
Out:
12,58
